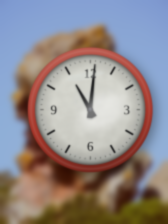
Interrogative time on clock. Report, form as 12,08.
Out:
11,01
